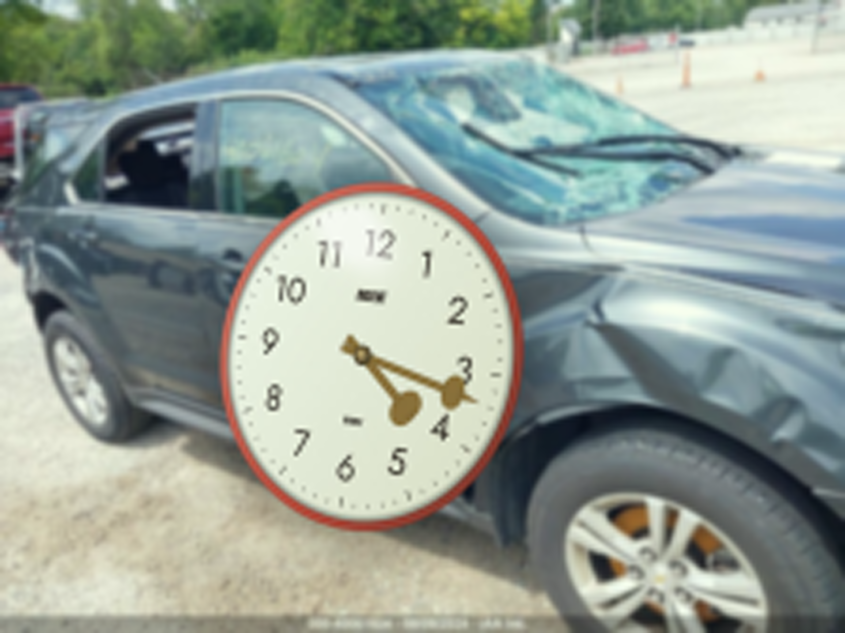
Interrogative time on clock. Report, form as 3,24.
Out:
4,17
